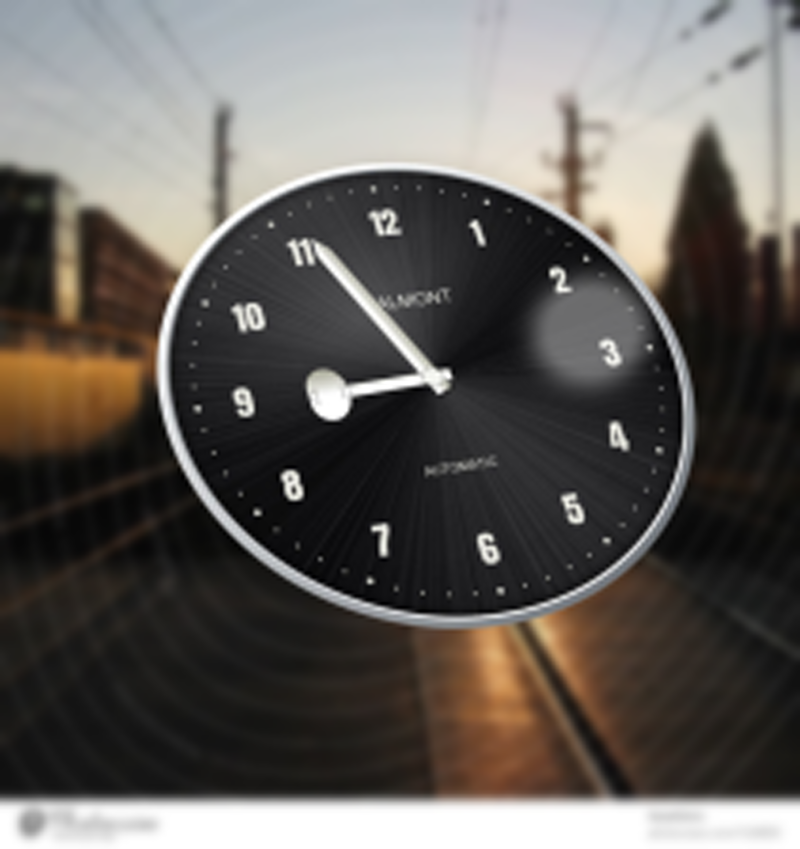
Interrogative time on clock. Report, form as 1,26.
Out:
8,56
